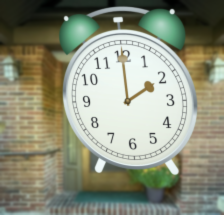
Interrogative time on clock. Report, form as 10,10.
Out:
2,00
